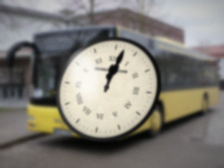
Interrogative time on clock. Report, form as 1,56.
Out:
12,02
